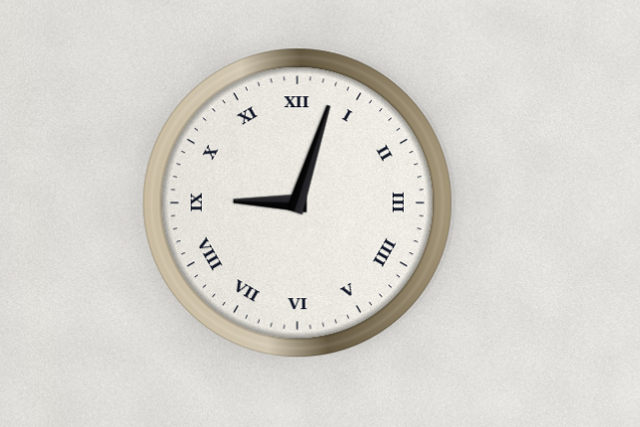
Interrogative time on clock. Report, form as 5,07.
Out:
9,03
